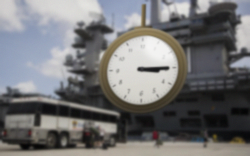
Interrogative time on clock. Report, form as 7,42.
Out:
3,15
